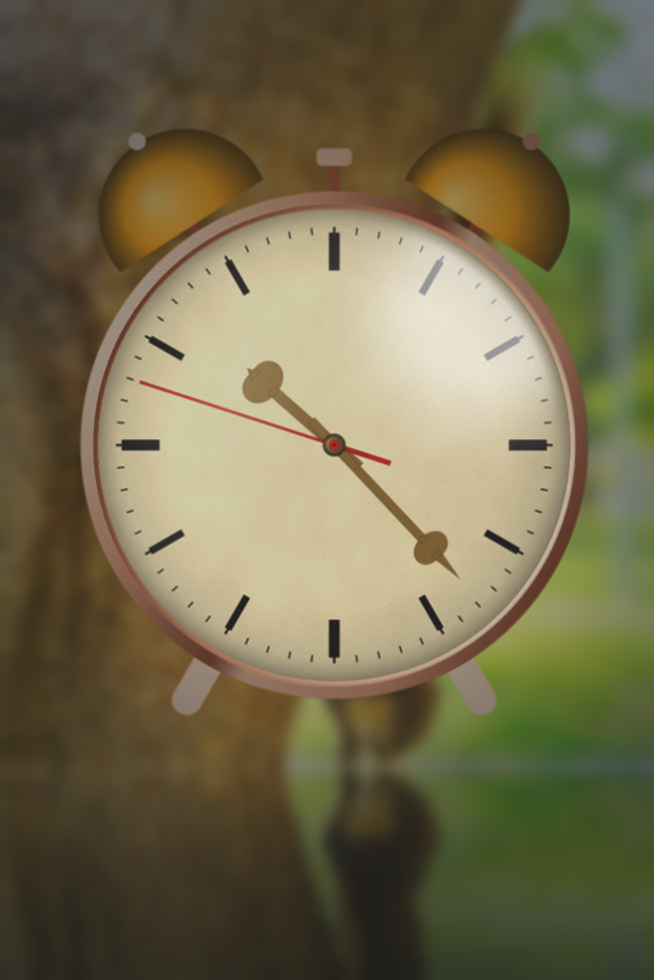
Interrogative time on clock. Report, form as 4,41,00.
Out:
10,22,48
